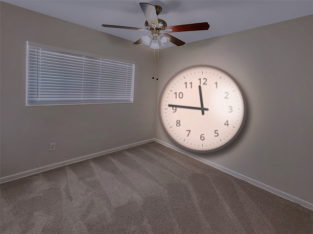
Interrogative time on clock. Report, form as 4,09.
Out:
11,46
